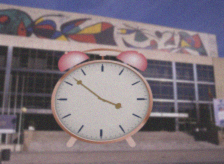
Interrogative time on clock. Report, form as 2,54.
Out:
3,52
